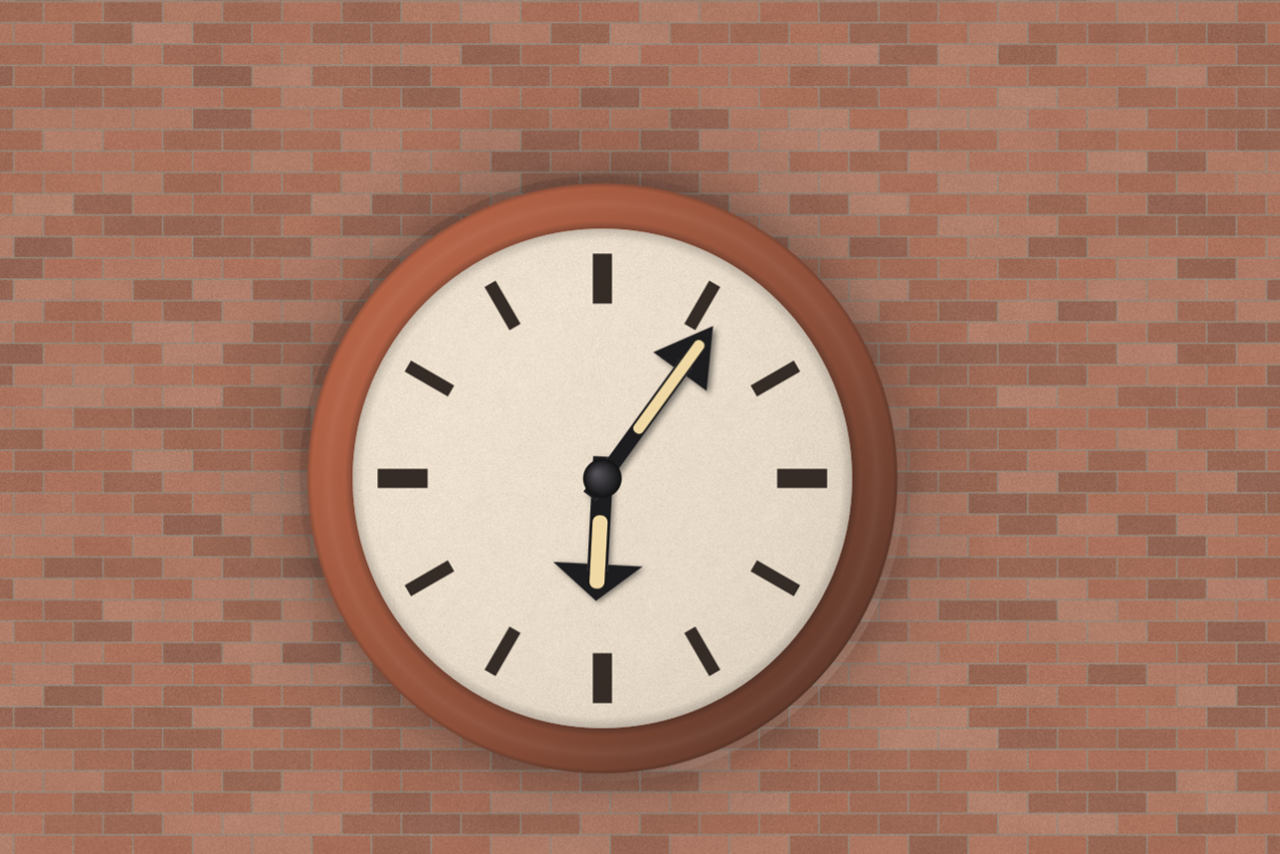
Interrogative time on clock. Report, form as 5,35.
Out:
6,06
